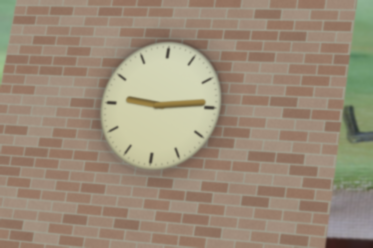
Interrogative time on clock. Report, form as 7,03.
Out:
9,14
